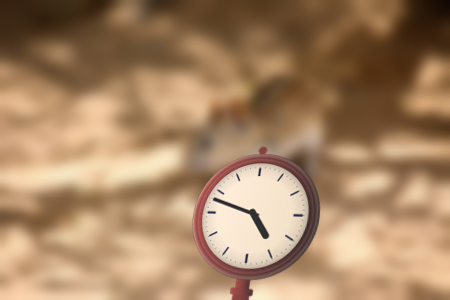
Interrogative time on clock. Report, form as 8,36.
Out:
4,48
